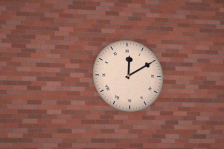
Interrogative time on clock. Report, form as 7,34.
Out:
12,10
